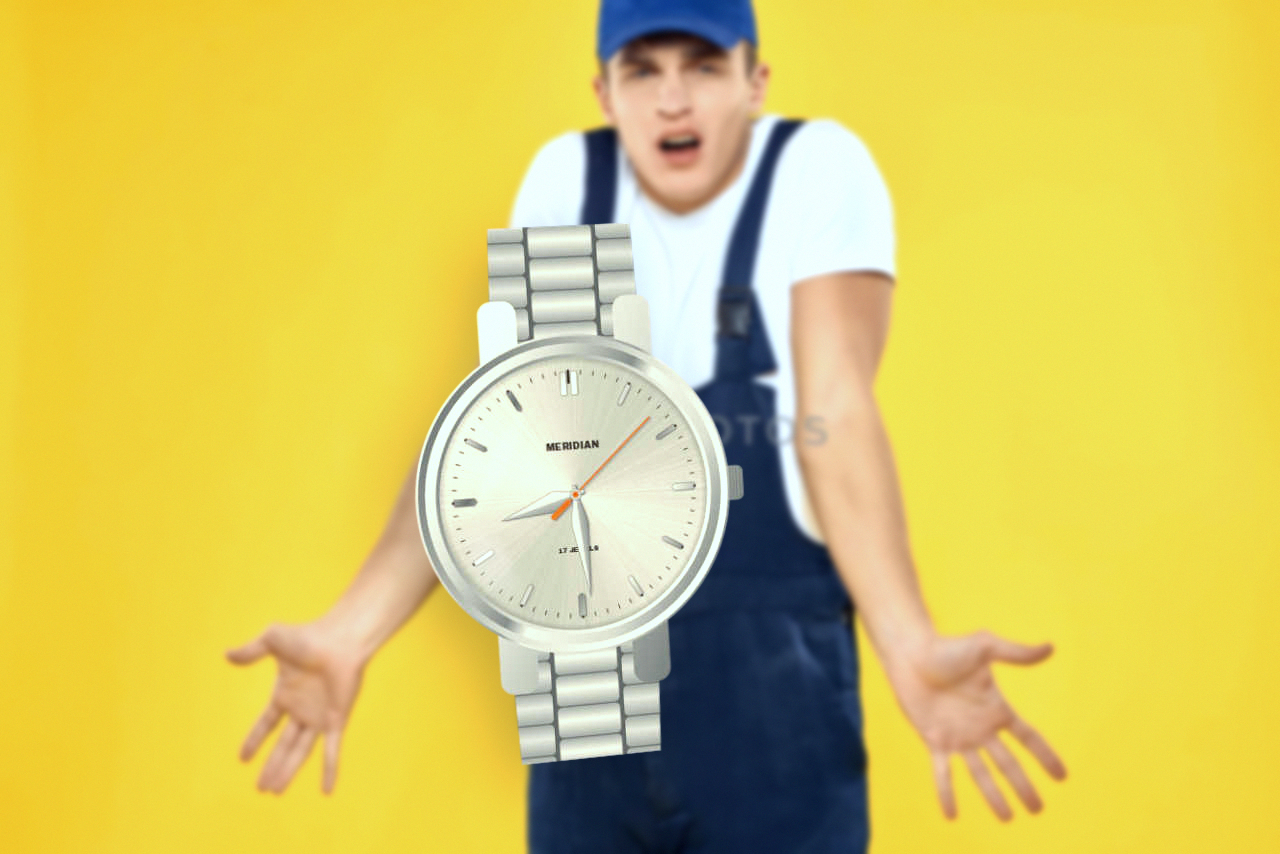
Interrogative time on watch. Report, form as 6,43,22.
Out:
8,29,08
